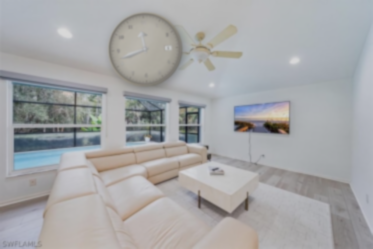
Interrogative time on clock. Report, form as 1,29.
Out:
11,42
